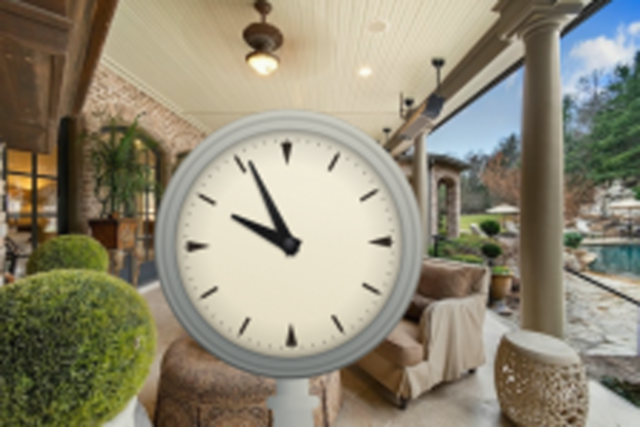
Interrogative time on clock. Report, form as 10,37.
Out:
9,56
